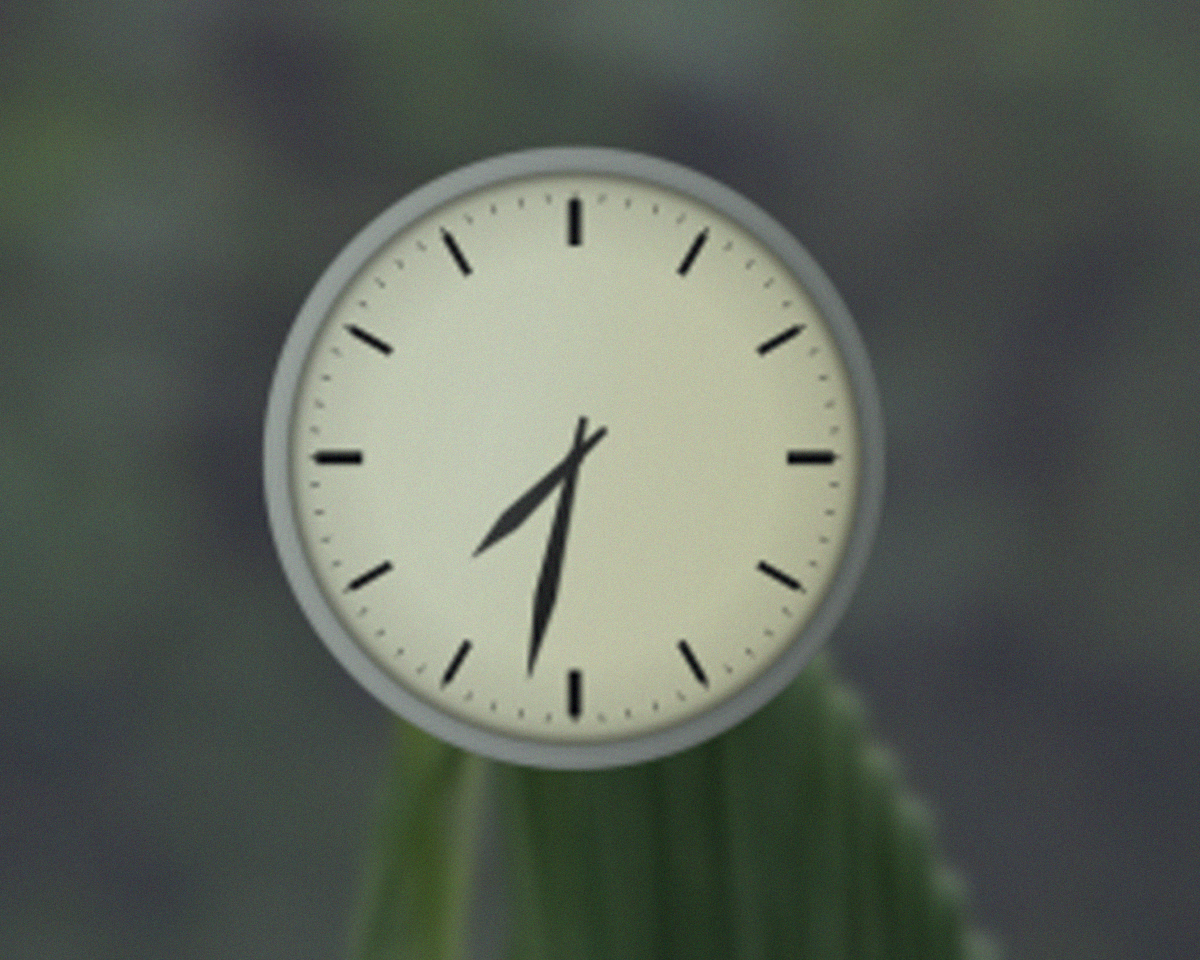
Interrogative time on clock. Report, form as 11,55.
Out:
7,32
